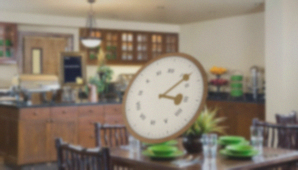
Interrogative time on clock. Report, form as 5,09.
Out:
3,07
